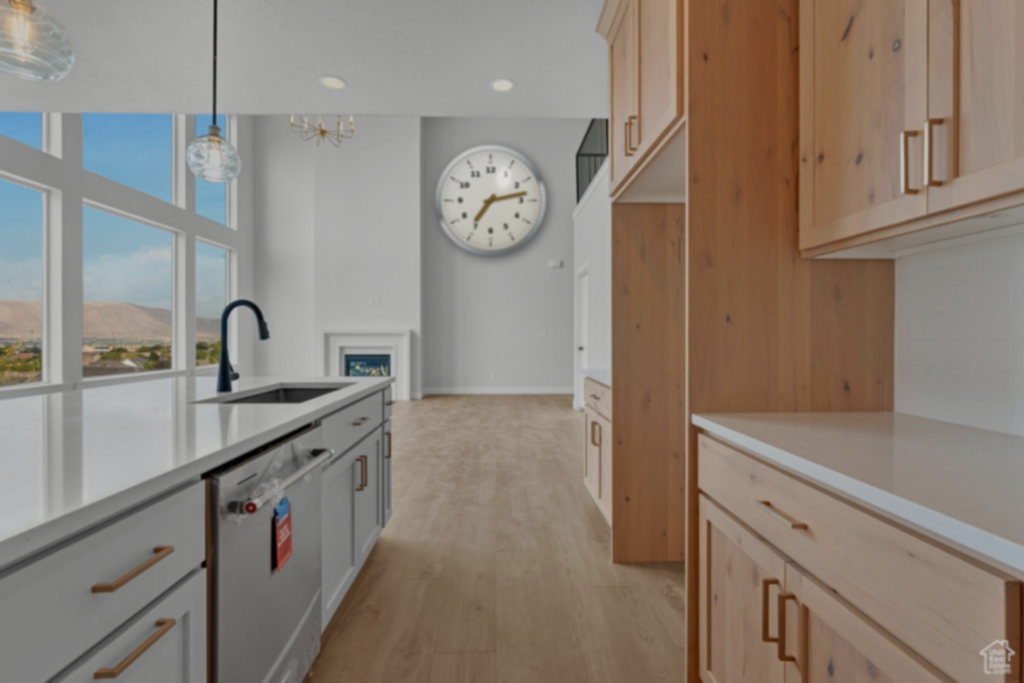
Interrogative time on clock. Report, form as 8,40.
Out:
7,13
